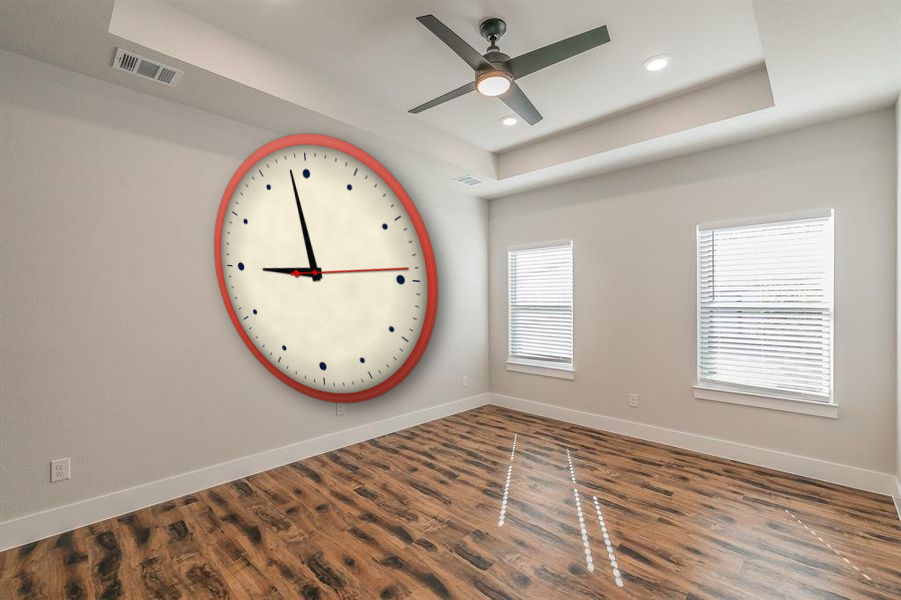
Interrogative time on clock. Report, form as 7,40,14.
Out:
8,58,14
